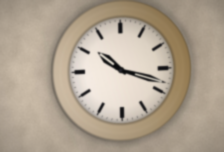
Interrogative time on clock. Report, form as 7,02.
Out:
10,18
